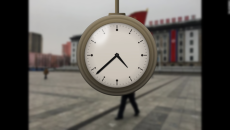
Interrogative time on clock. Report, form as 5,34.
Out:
4,38
